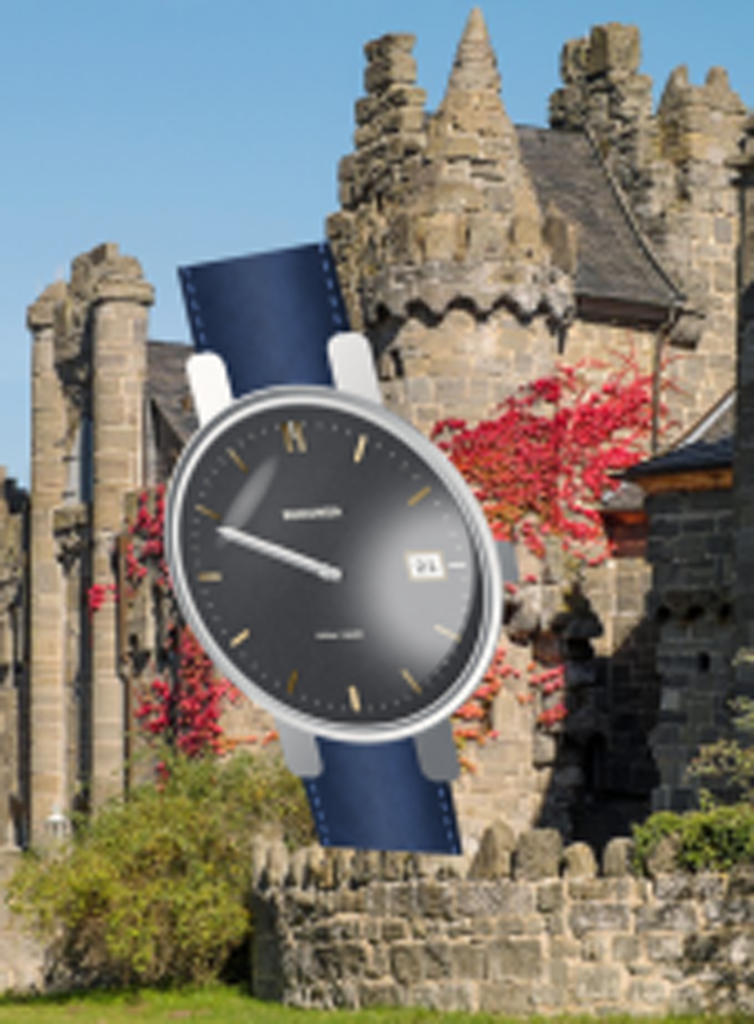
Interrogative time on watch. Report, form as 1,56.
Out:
9,49
